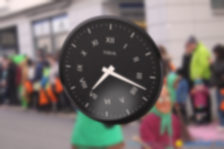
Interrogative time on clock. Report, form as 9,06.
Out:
7,18
